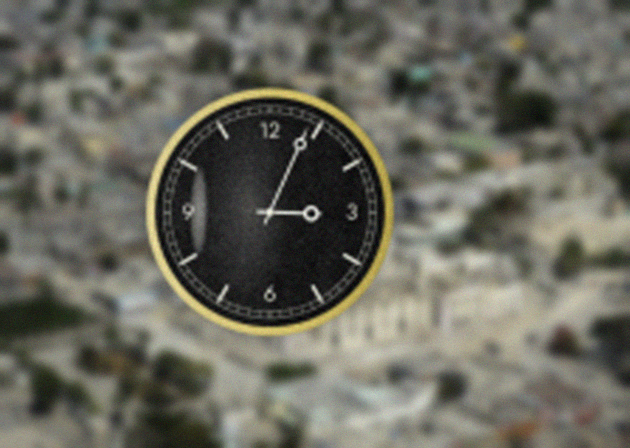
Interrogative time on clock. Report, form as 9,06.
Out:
3,04
